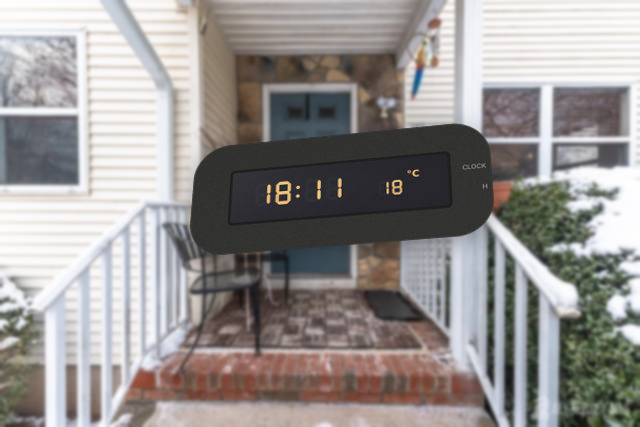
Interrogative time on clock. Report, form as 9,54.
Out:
18,11
